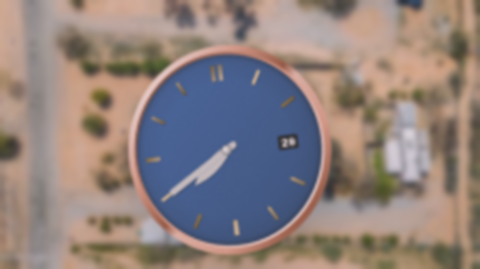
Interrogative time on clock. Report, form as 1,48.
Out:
7,40
